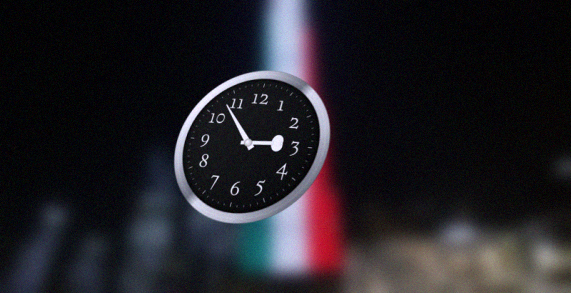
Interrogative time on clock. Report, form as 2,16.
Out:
2,53
